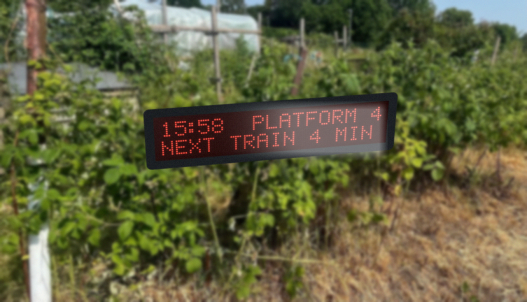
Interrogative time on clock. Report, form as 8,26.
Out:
15,58
